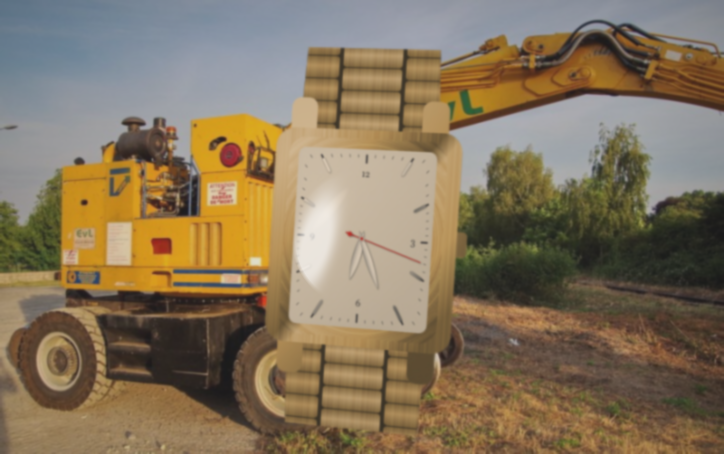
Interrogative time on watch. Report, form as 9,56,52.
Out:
6,26,18
